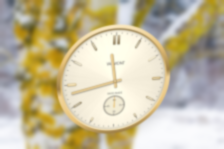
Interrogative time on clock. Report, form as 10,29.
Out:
11,43
